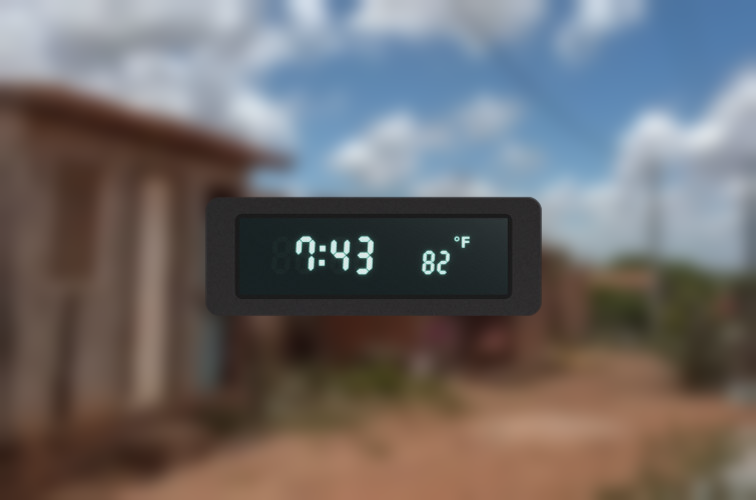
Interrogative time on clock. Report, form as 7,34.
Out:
7,43
